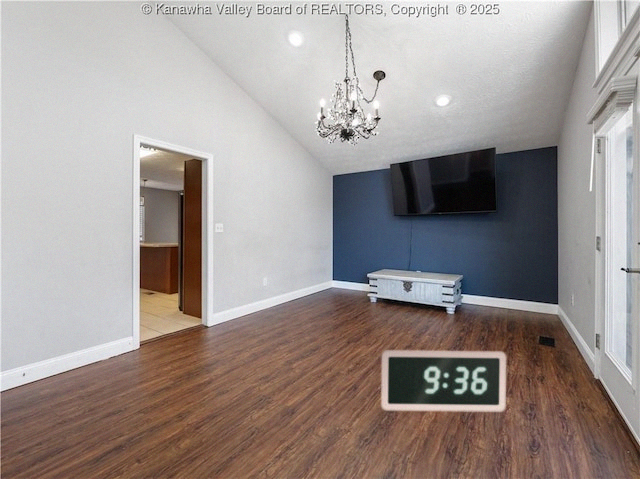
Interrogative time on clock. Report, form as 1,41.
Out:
9,36
